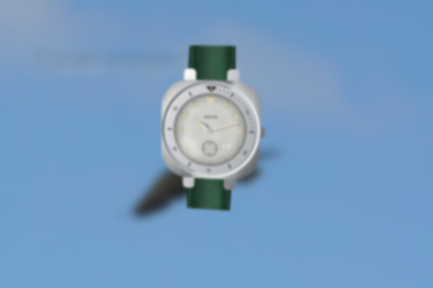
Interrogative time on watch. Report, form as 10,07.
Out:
10,12
